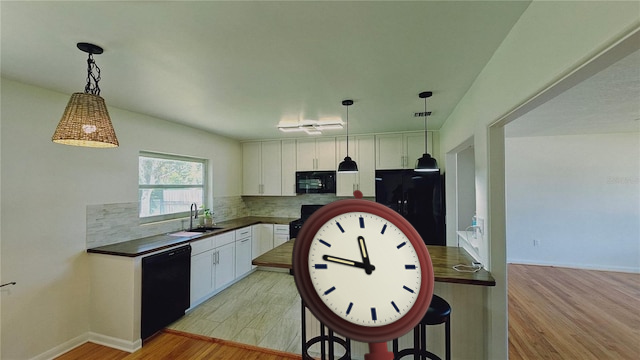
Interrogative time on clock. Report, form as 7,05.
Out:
11,47
